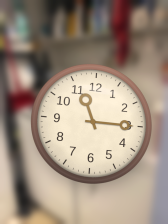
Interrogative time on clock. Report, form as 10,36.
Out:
11,15
